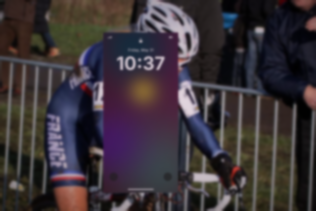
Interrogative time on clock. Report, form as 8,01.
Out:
10,37
